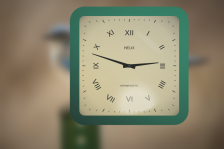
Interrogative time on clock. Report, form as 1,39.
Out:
2,48
